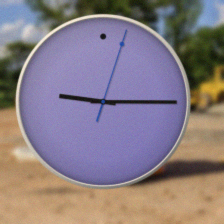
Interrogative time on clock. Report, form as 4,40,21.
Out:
9,15,03
